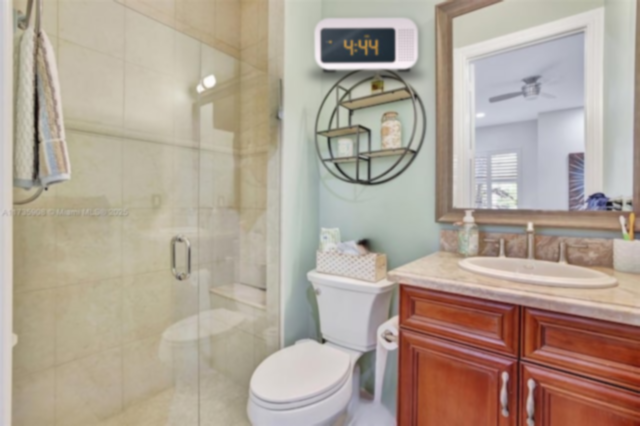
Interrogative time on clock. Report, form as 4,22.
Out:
4,44
